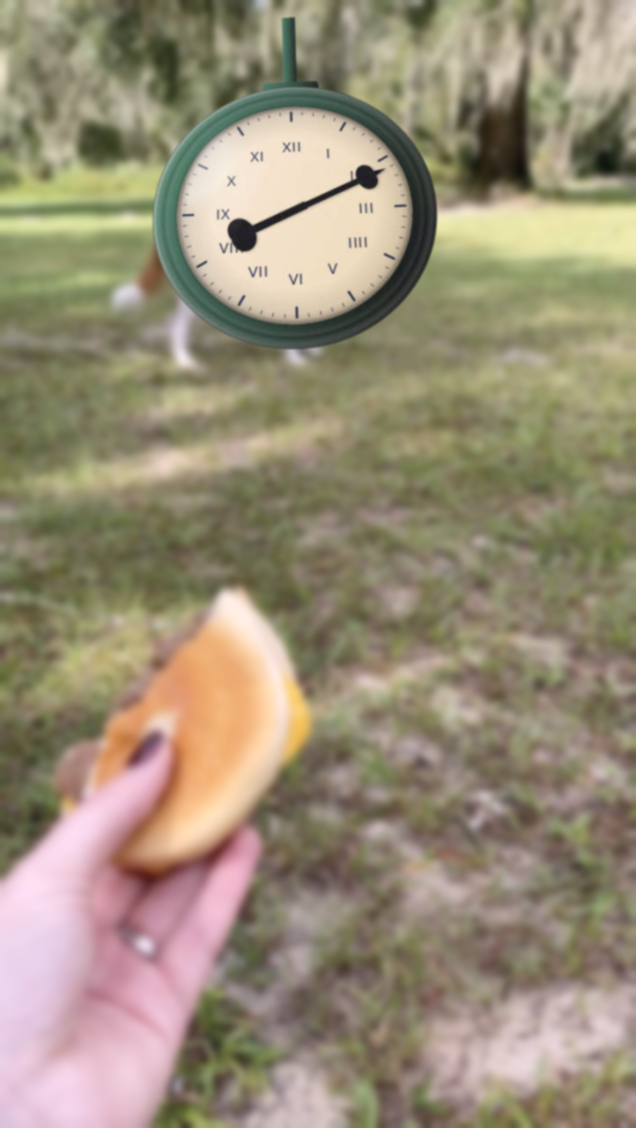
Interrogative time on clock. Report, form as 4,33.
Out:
8,11
